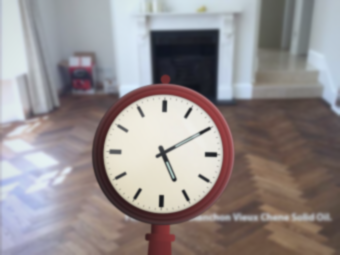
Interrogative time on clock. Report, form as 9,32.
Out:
5,10
